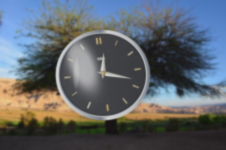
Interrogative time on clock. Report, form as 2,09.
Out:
12,18
